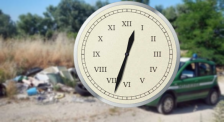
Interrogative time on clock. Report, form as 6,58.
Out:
12,33
